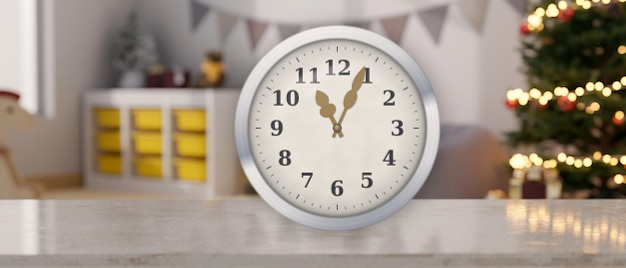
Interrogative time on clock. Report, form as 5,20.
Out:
11,04
